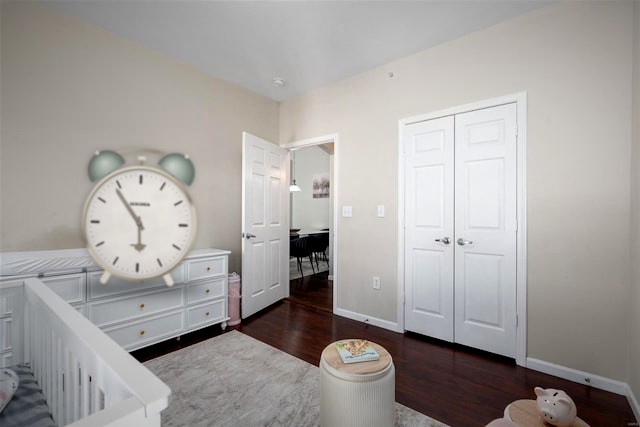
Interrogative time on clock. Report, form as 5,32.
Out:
5,54
